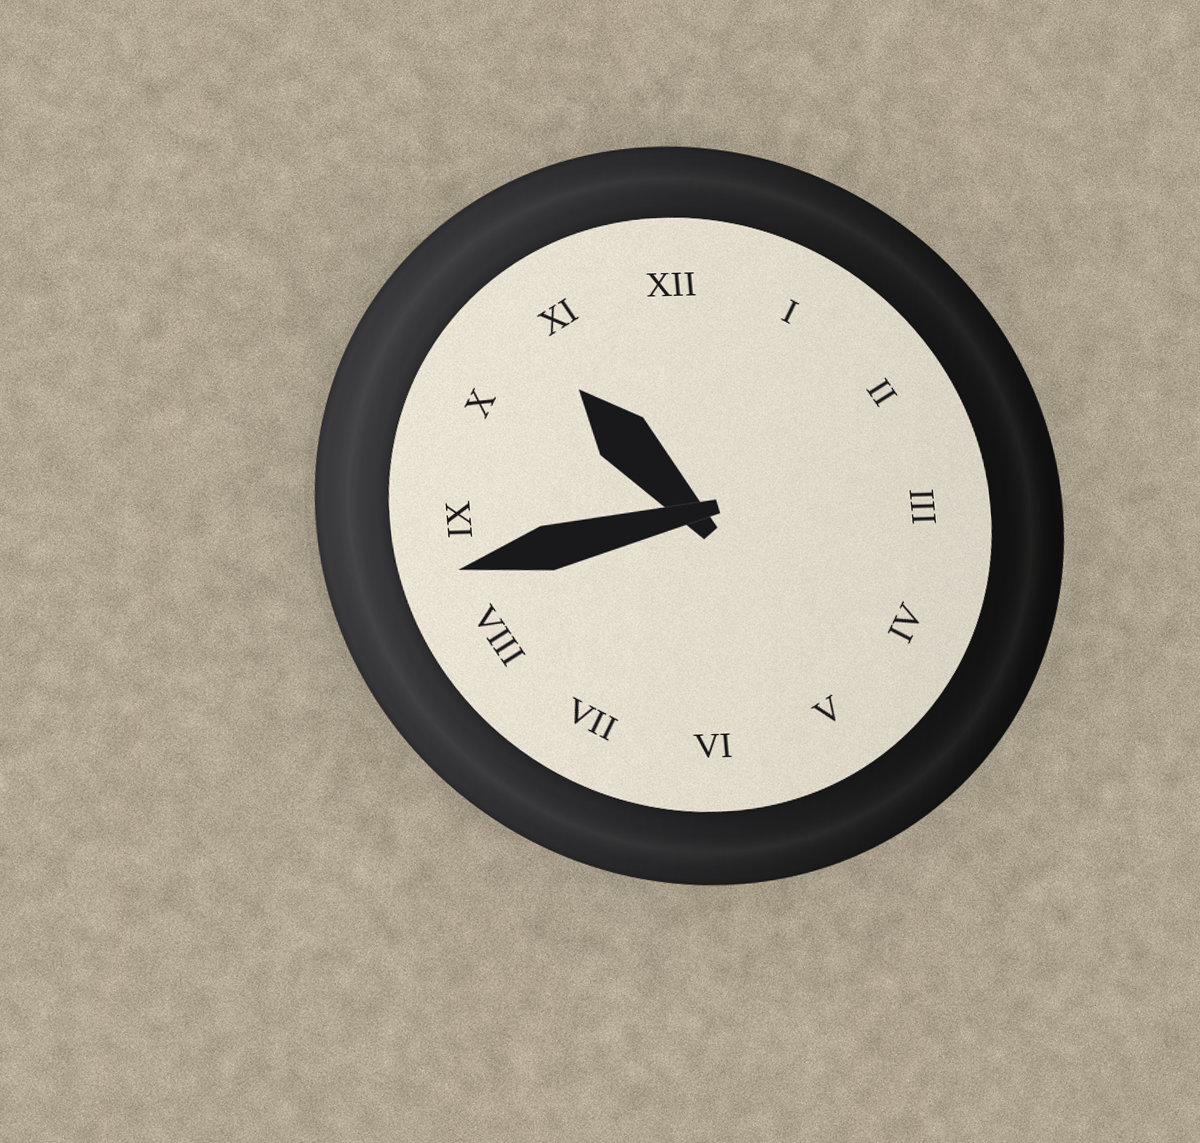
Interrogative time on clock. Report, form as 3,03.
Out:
10,43
